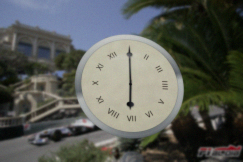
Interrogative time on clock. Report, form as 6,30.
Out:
7,05
